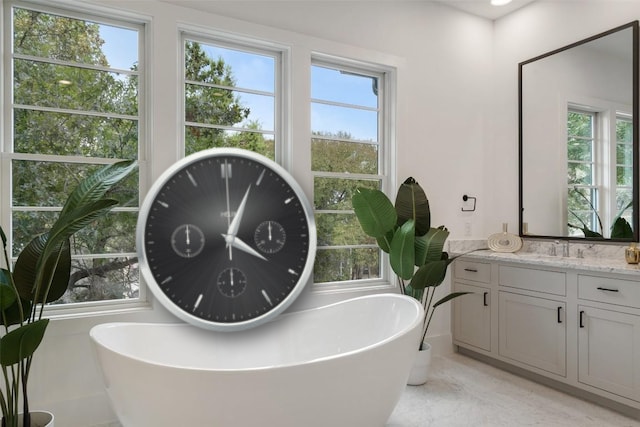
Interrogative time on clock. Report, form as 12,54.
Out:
4,04
